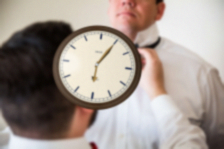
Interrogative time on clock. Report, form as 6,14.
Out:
6,05
